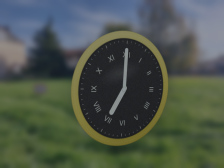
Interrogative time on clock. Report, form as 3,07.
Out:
7,00
